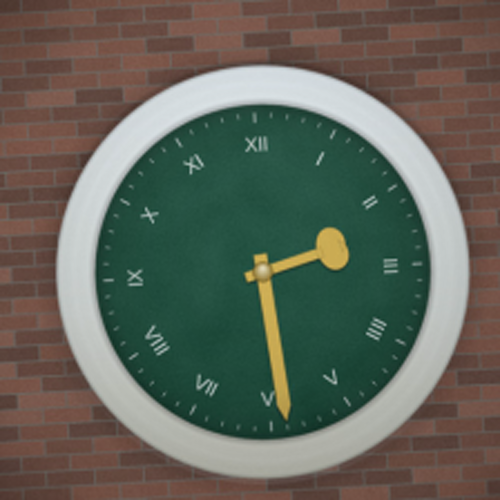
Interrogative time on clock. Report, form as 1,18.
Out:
2,29
